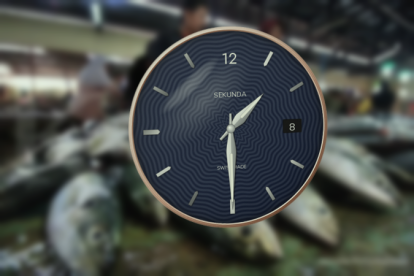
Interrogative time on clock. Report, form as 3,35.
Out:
1,30
